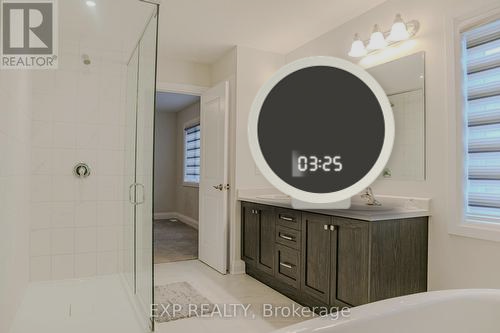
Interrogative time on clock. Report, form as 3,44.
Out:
3,25
